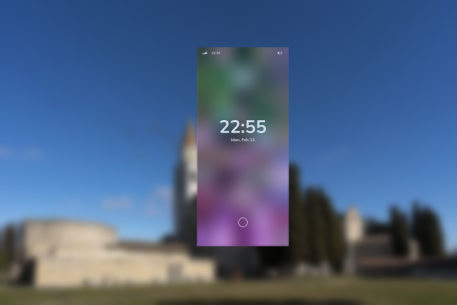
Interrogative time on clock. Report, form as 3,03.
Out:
22,55
